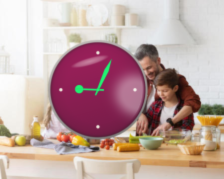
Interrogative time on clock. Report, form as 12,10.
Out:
9,04
